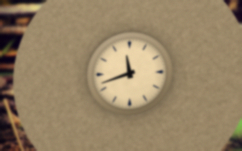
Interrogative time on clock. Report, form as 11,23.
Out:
11,42
